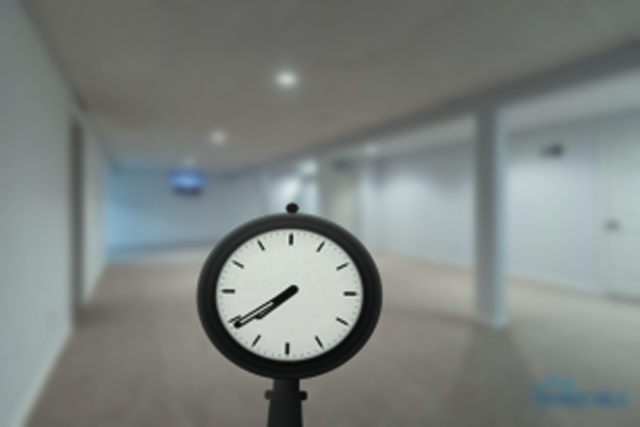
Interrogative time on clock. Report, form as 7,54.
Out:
7,39
